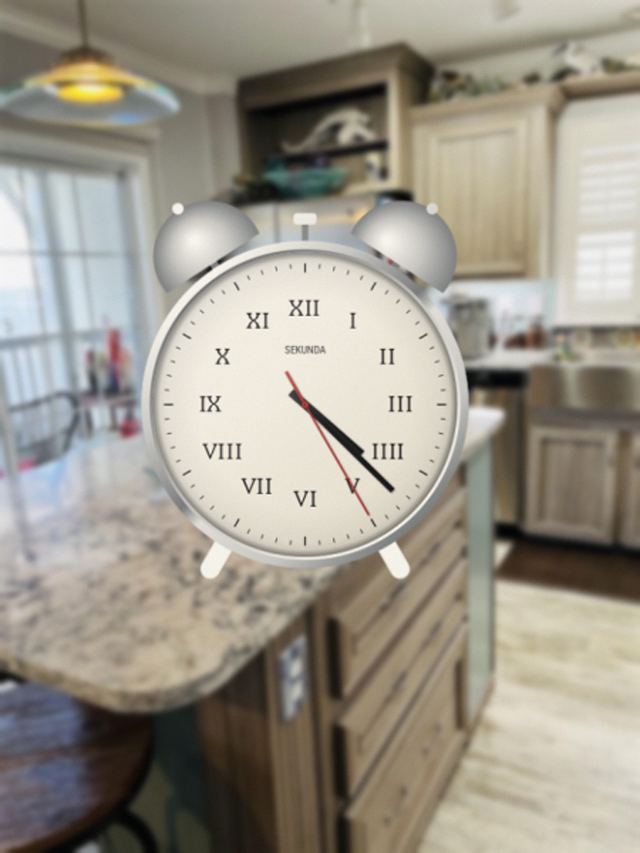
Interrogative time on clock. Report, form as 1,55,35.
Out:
4,22,25
